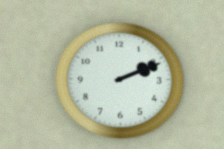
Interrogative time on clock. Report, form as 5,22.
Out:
2,11
